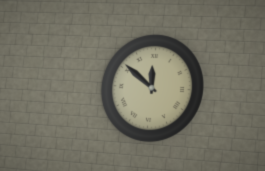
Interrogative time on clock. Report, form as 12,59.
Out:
11,51
